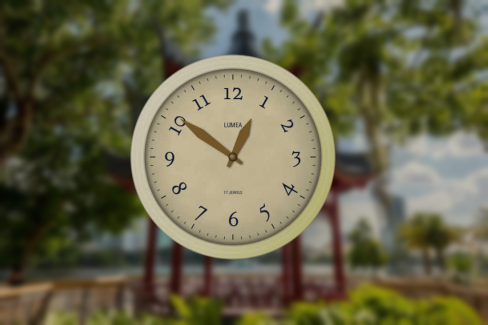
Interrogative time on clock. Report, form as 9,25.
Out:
12,51
